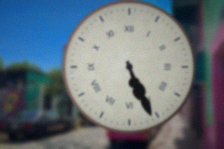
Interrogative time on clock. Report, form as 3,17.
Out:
5,26
